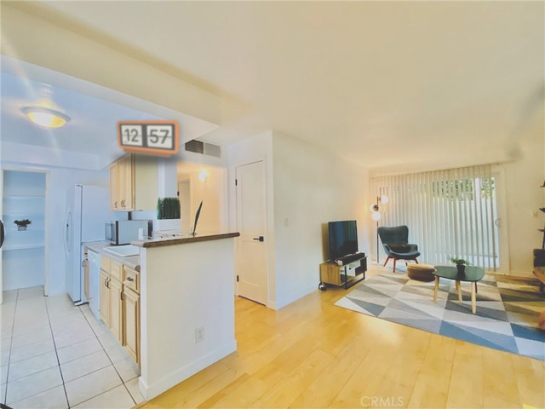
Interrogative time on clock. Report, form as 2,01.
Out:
12,57
